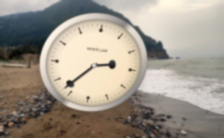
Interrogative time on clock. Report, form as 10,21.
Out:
2,37
